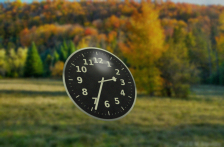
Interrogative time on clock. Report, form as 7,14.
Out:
2,34
